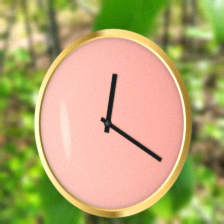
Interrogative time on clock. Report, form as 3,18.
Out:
12,20
